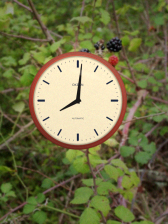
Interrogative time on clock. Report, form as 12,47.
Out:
8,01
